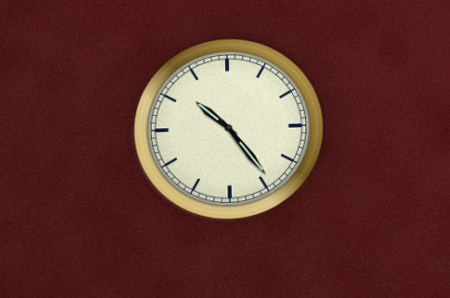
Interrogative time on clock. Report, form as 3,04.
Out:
10,24
